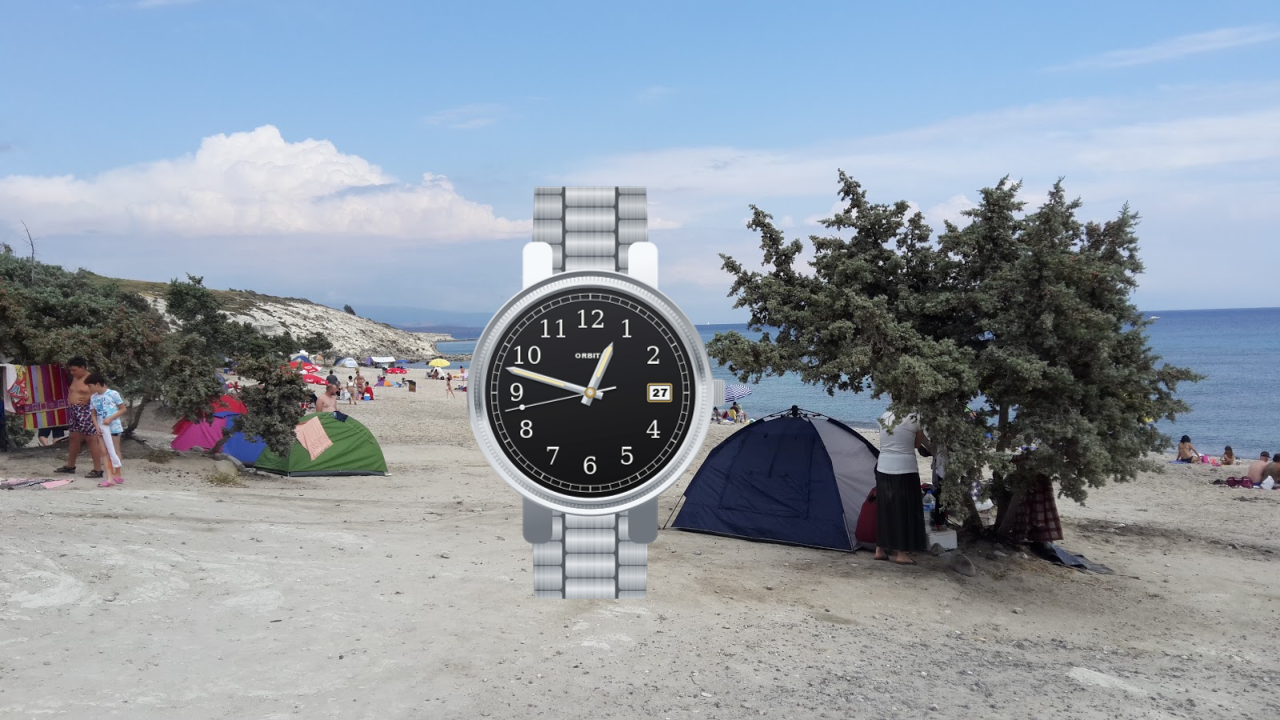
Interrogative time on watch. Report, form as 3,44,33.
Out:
12,47,43
